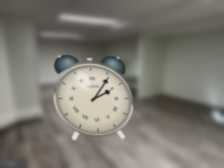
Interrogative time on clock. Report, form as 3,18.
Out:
2,06
